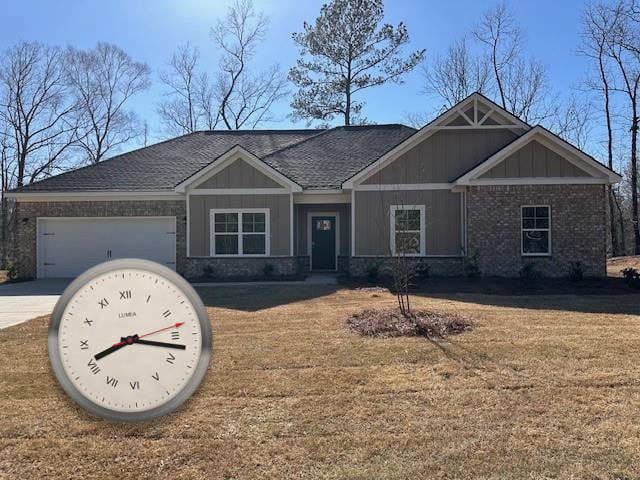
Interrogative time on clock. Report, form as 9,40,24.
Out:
8,17,13
